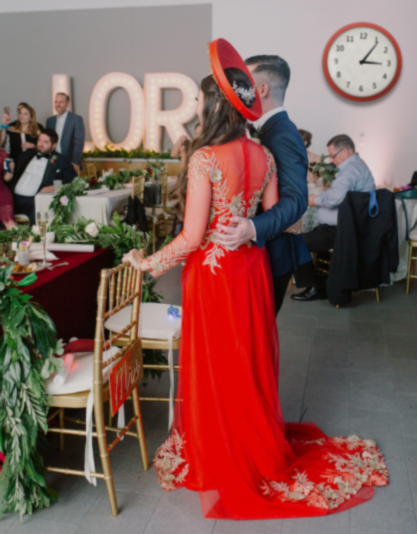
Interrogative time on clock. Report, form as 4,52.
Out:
3,06
